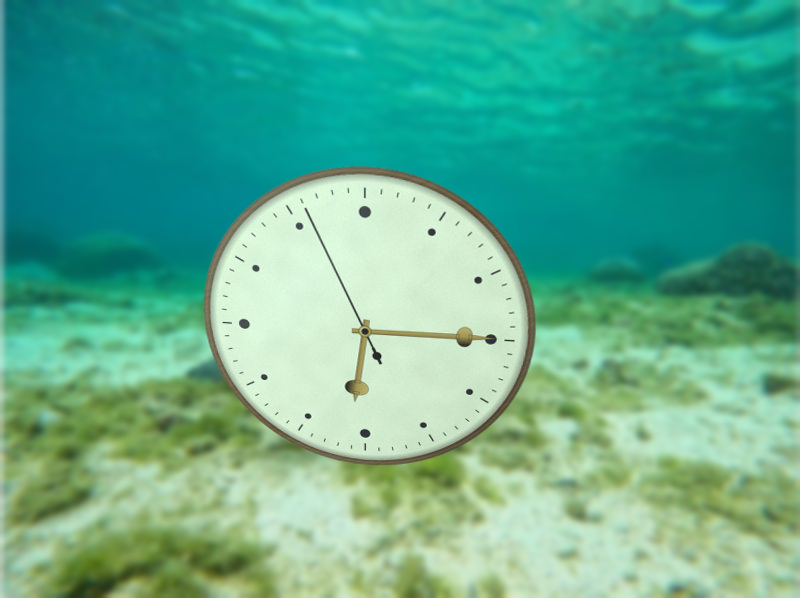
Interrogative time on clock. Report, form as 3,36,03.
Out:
6,14,56
